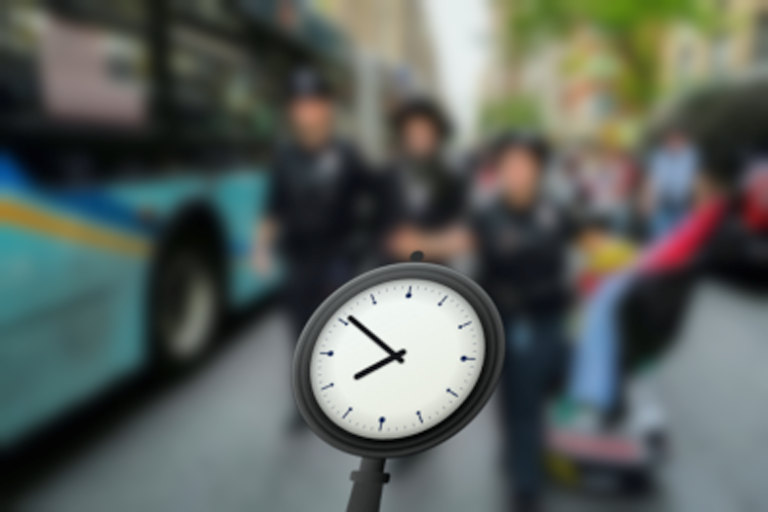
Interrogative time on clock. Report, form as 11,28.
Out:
7,51
